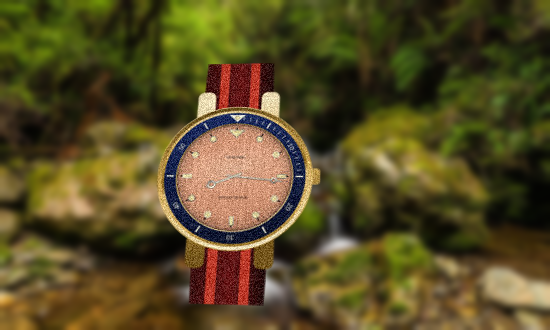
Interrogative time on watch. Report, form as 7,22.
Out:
8,16
